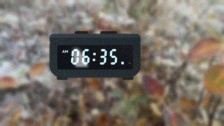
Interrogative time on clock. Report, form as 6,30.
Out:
6,35
